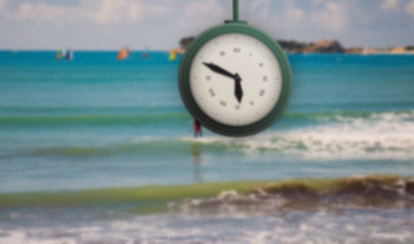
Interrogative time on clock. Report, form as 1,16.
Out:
5,49
